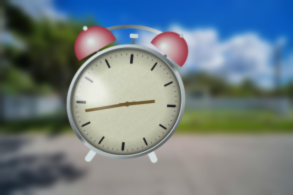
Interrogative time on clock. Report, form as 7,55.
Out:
2,43
